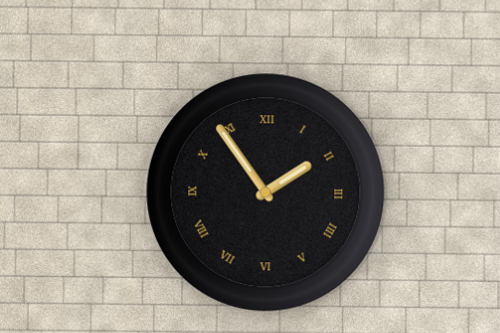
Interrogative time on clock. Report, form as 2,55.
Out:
1,54
